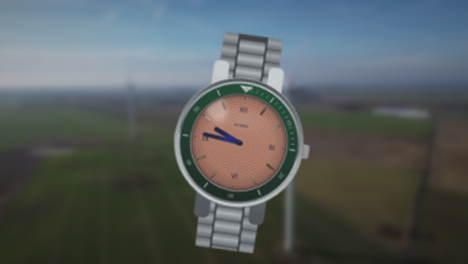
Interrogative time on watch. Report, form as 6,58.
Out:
9,46
